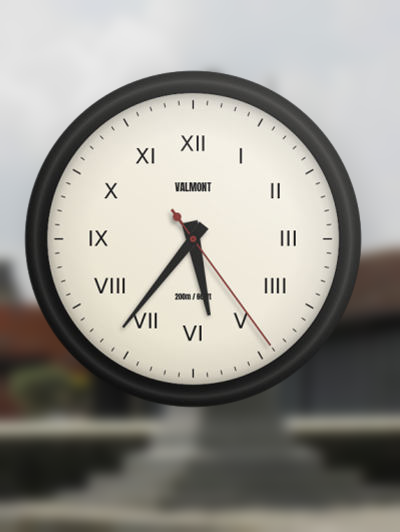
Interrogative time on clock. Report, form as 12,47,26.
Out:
5,36,24
